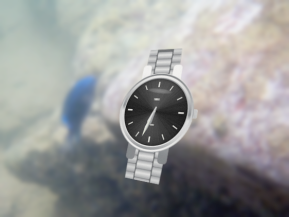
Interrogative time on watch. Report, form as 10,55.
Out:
6,33
